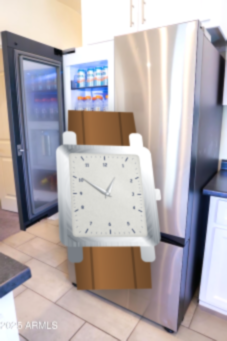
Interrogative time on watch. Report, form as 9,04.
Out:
12,51
